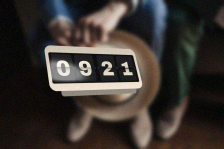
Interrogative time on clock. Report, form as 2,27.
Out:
9,21
